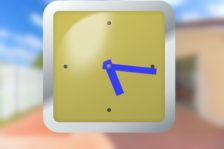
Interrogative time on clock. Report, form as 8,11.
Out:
5,16
